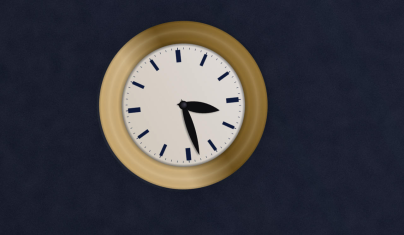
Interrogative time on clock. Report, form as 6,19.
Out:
3,28
